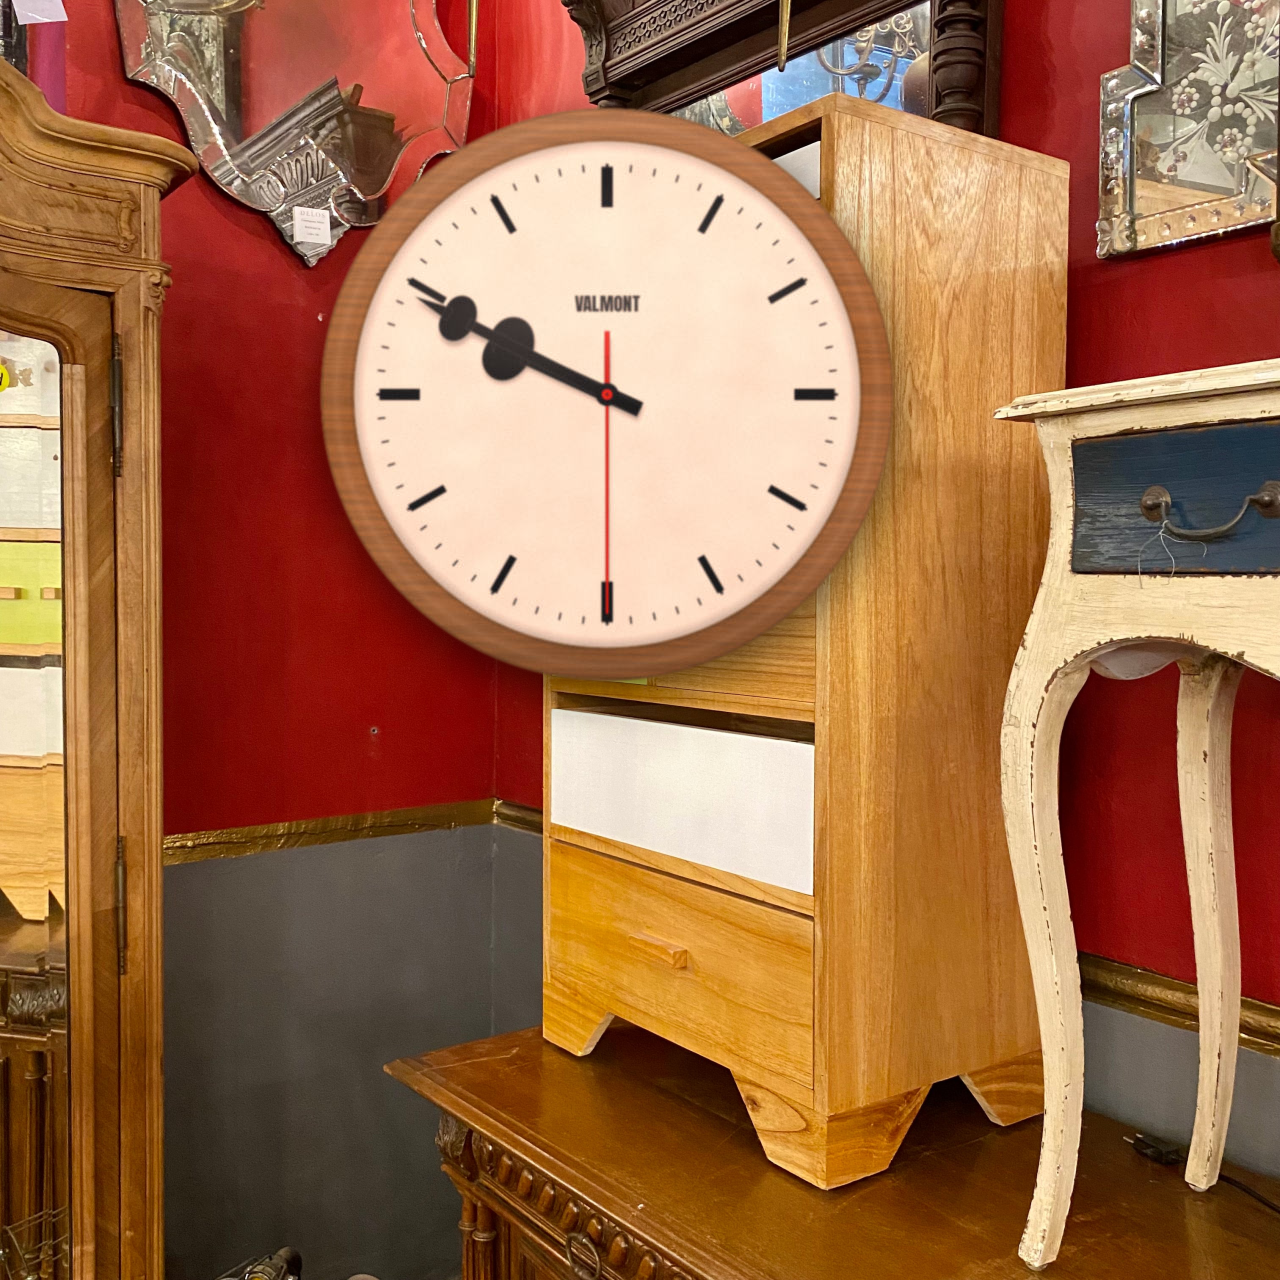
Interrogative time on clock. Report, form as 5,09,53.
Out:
9,49,30
